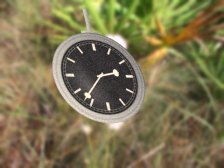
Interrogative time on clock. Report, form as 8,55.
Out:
2,37
